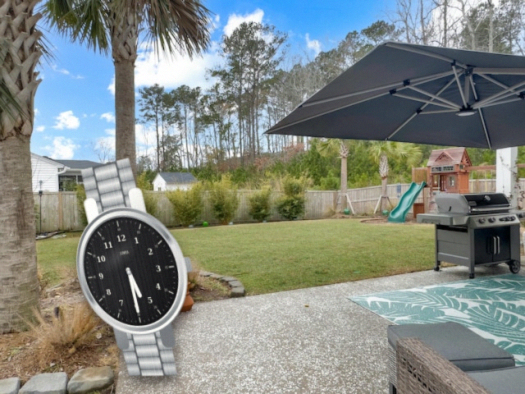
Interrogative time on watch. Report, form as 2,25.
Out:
5,30
